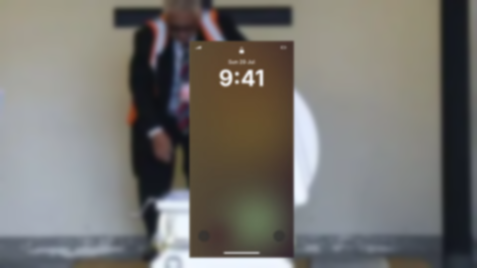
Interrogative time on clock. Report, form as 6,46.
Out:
9,41
